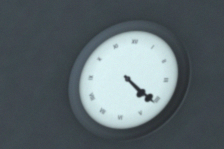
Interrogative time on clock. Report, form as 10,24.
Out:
4,21
